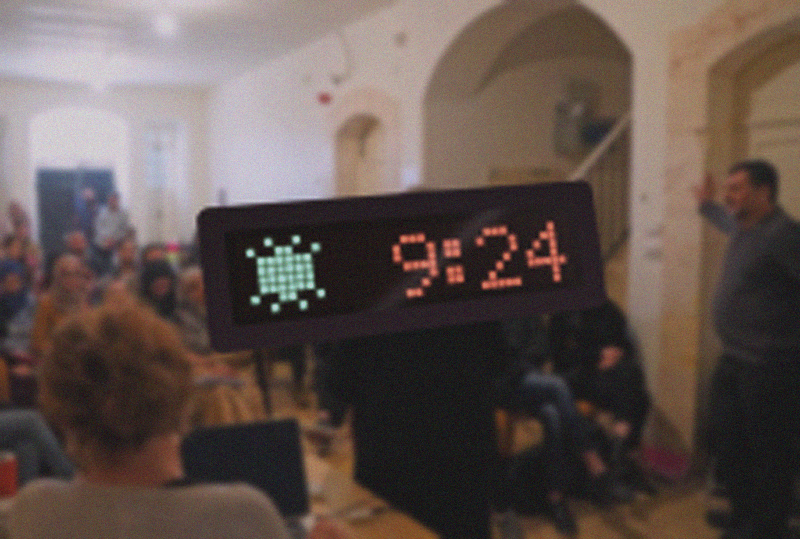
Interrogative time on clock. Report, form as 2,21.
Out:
9,24
